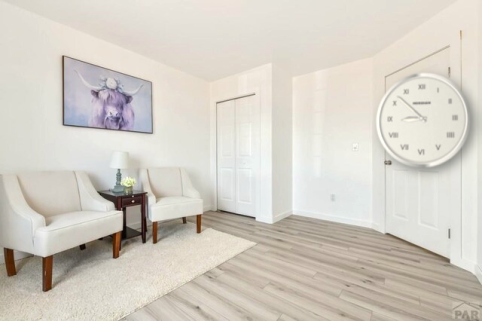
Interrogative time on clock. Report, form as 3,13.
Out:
8,52
